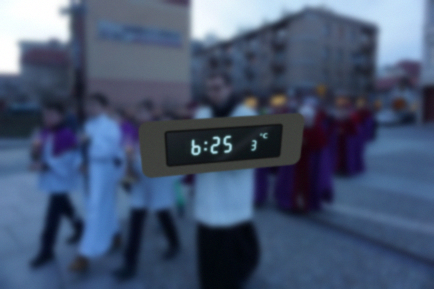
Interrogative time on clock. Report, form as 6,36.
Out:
6,25
